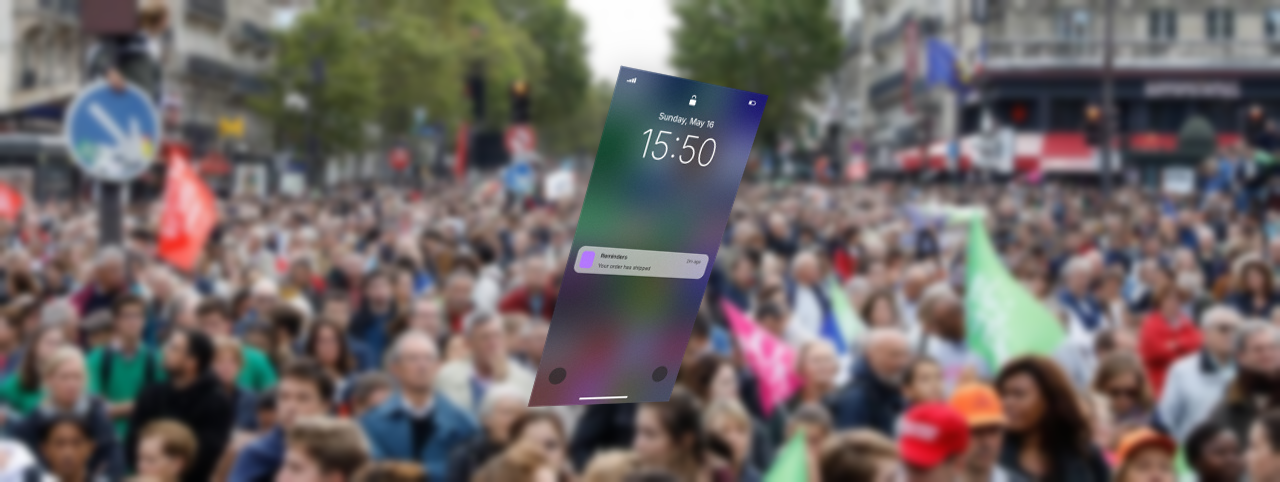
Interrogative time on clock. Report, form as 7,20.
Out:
15,50
